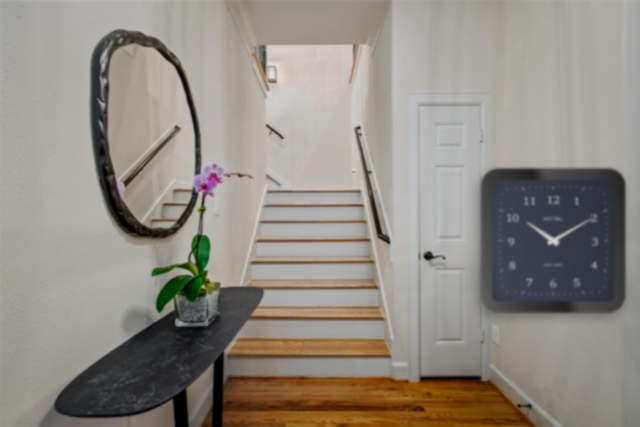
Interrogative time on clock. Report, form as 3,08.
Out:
10,10
